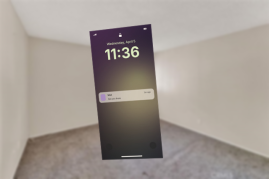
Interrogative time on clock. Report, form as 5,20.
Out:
11,36
